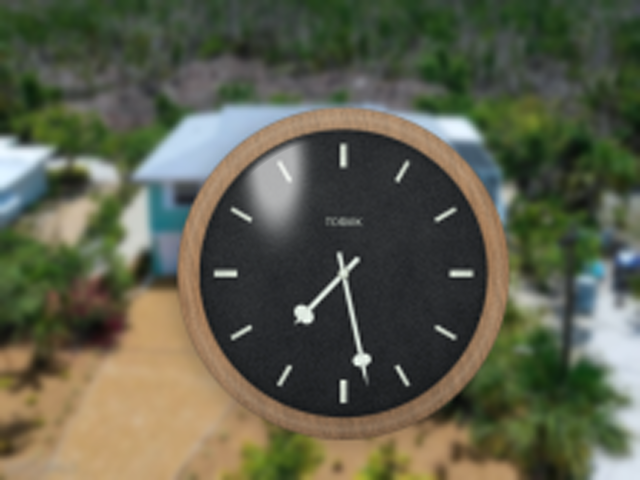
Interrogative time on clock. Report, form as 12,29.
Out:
7,28
